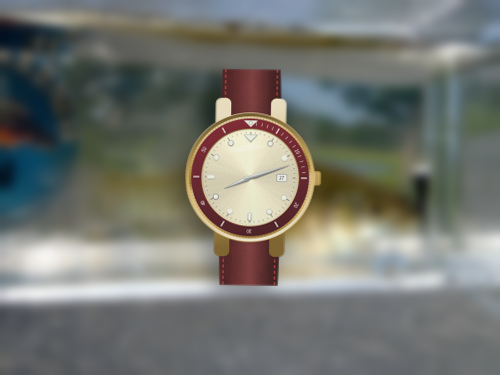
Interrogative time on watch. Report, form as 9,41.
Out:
8,12
